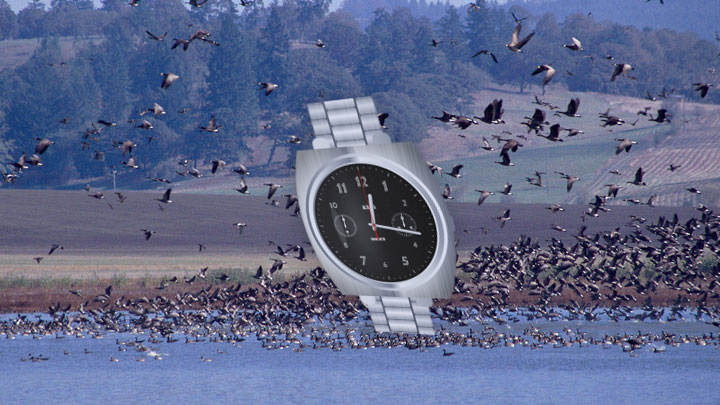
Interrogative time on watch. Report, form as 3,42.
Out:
12,17
